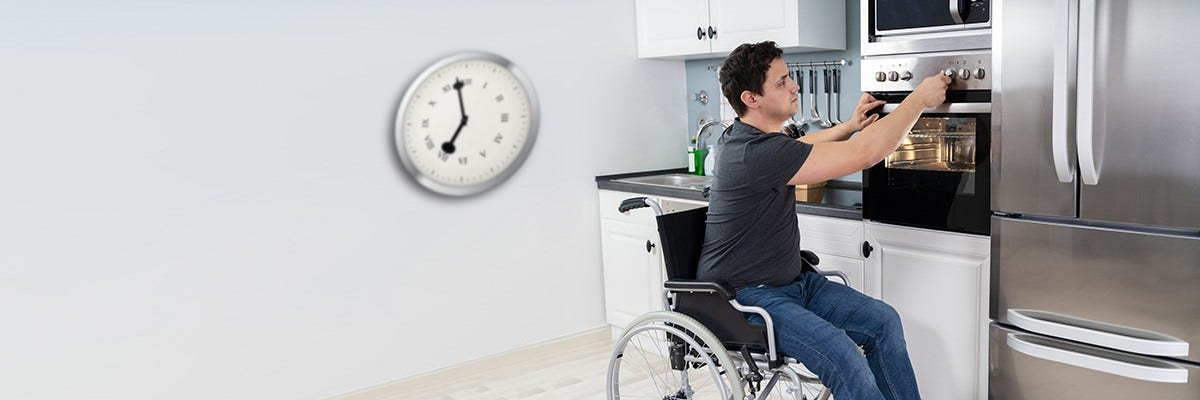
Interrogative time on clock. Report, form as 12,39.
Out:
6,58
